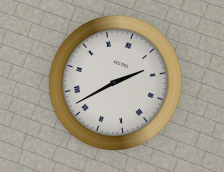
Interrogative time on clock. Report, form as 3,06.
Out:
1,37
